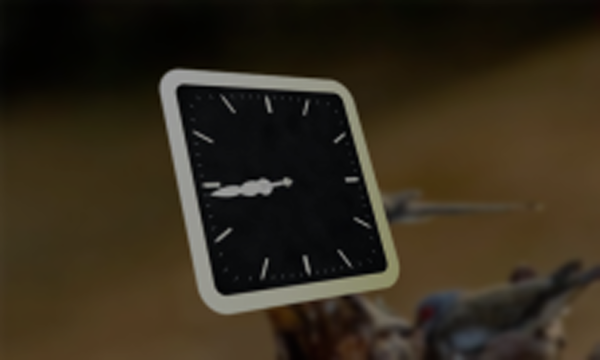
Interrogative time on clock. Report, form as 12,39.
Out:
8,44
